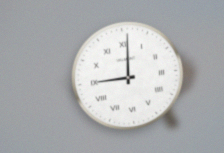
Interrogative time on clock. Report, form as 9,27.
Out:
9,01
